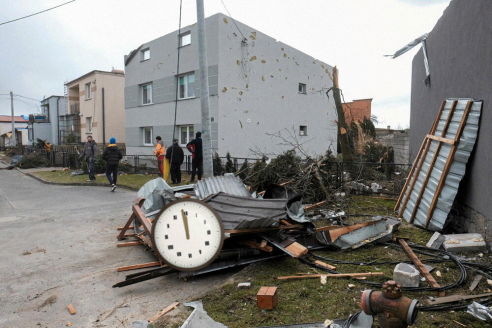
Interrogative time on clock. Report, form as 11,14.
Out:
11,59
